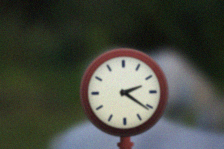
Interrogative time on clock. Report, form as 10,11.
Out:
2,21
